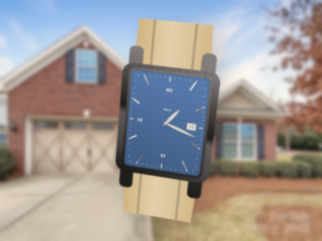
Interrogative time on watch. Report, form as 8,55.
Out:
1,18
